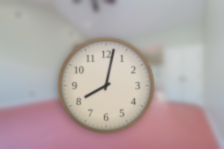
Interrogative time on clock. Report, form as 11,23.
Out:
8,02
